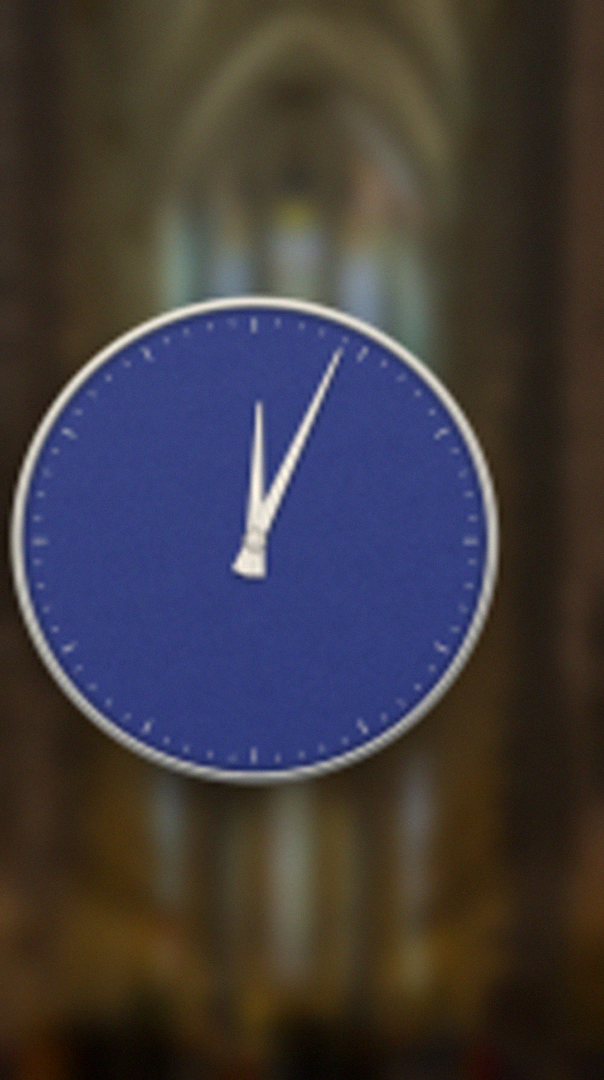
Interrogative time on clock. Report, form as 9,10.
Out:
12,04
